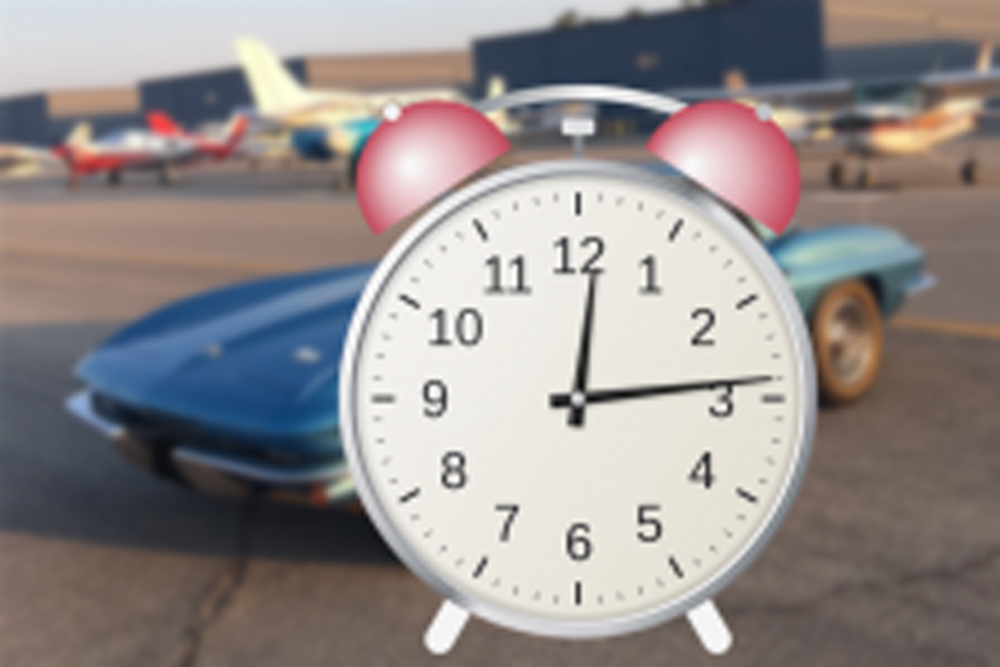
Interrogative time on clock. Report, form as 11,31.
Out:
12,14
